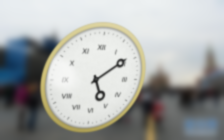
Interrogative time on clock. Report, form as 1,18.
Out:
5,09
